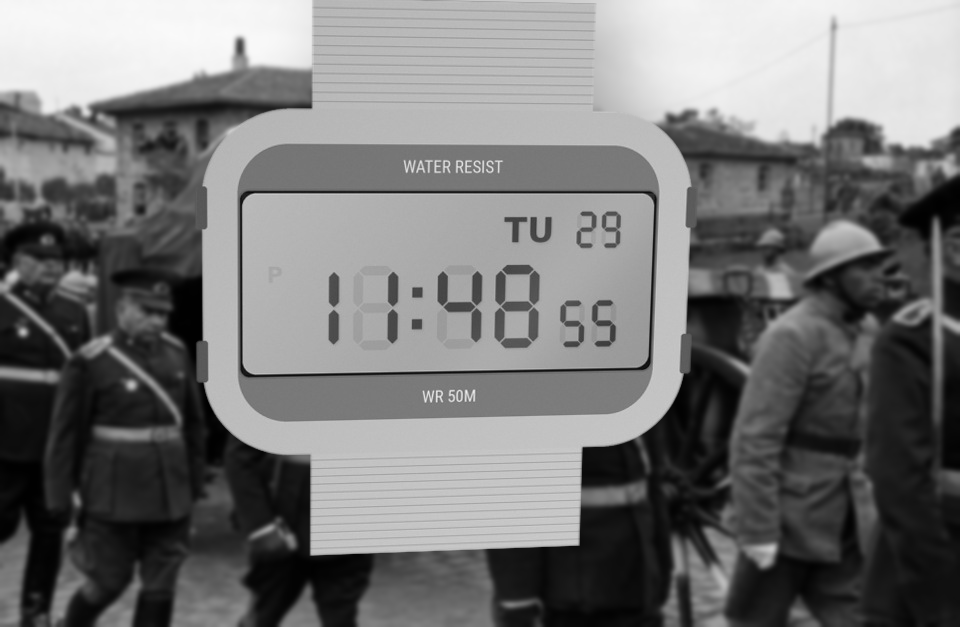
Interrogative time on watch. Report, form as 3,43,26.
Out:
11,48,55
